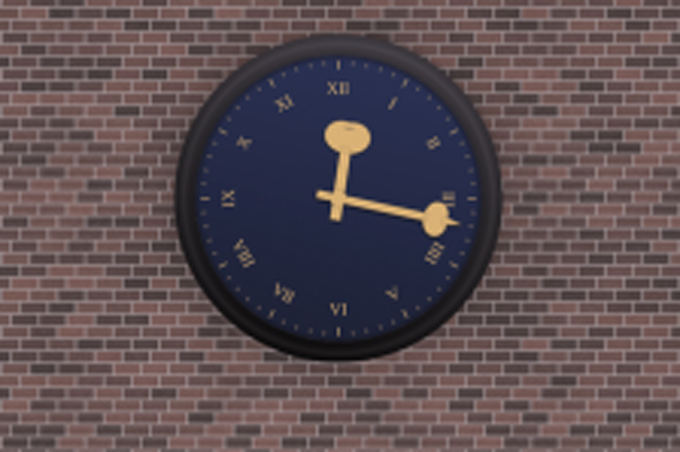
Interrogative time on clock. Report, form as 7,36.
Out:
12,17
